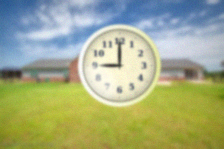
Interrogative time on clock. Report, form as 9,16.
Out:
9,00
